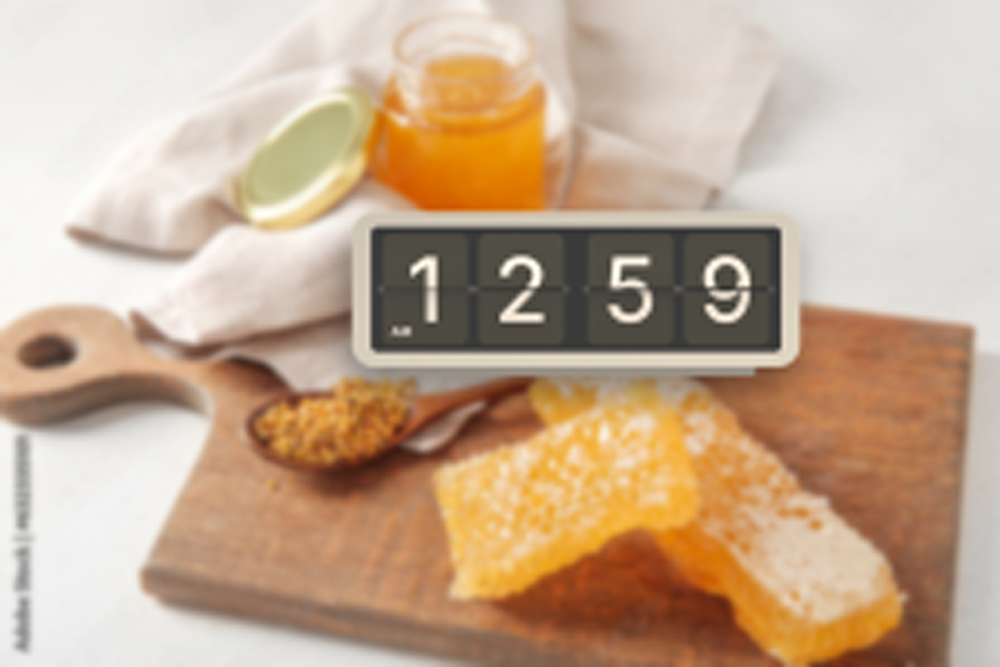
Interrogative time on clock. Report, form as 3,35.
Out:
12,59
